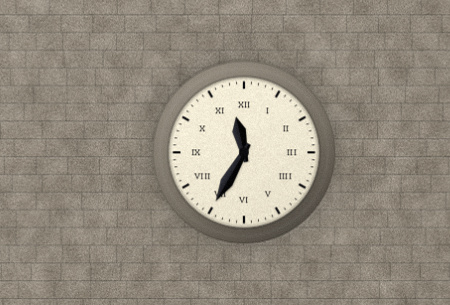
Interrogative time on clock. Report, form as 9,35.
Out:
11,35
